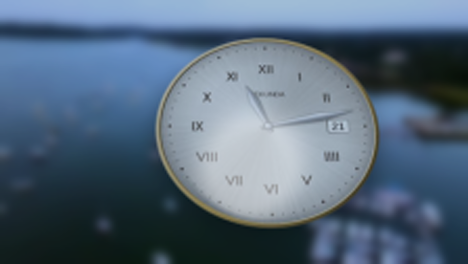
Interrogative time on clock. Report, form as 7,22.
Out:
11,13
